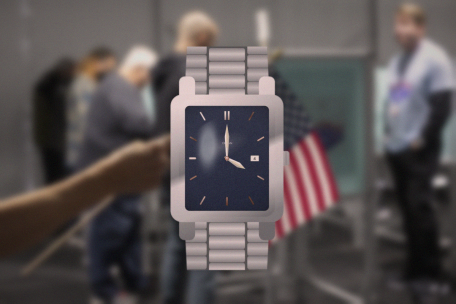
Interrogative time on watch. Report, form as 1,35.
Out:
4,00
